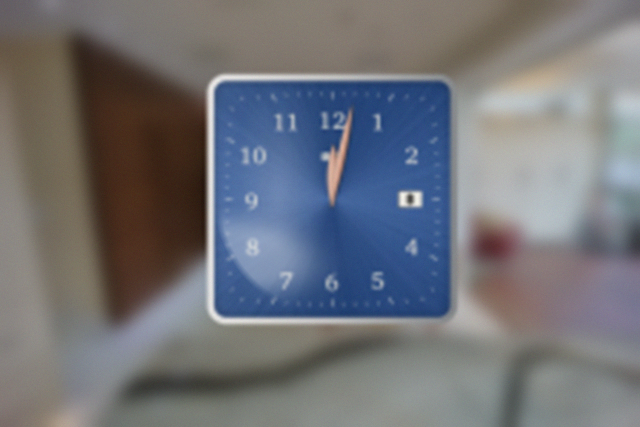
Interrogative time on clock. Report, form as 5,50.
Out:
12,02
